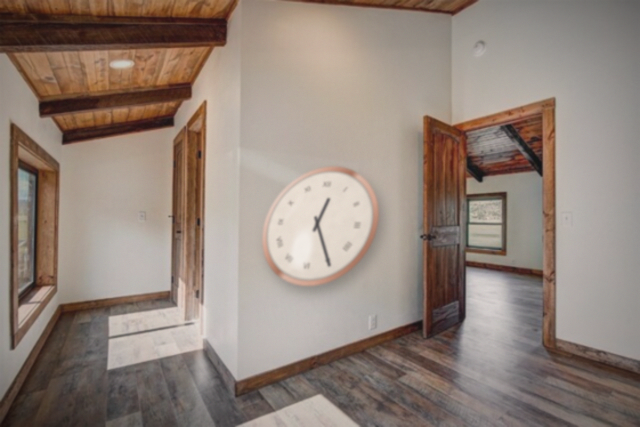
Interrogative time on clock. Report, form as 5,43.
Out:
12,25
